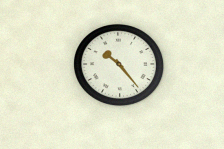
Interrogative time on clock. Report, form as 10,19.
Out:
10,24
